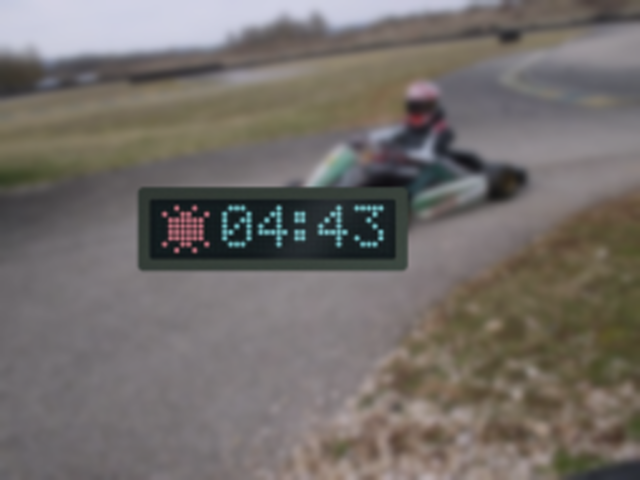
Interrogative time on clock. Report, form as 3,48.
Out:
4,43
